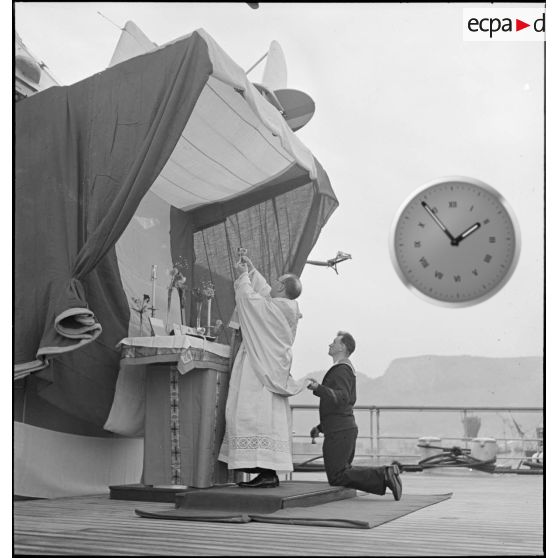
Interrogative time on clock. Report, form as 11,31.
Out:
1,54
